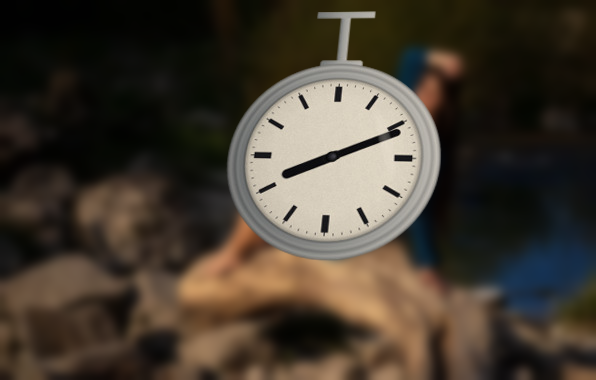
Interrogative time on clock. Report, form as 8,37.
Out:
8,11
